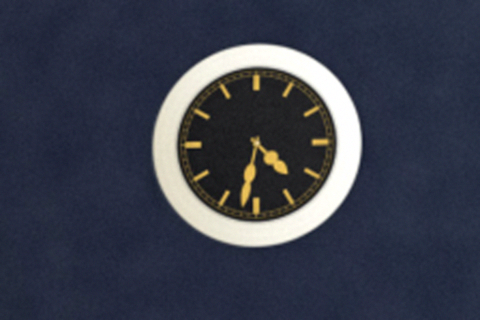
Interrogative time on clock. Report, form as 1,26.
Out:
4,32
